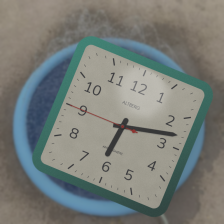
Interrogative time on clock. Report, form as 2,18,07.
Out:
6,12,45
